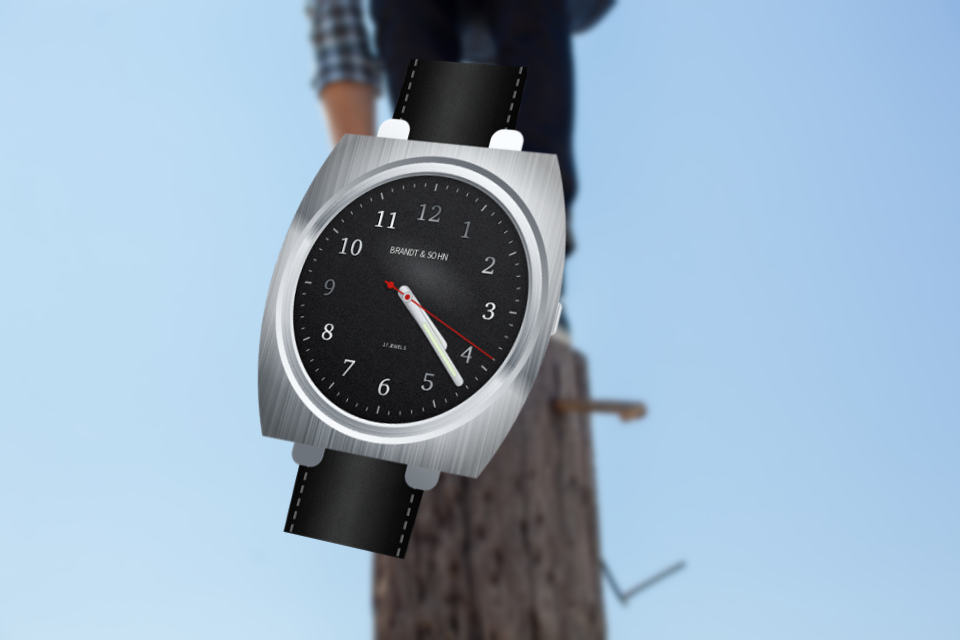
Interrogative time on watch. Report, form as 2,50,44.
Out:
4,22,19
